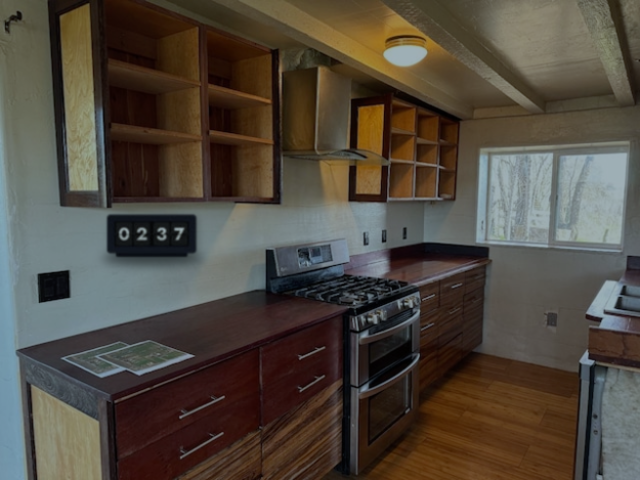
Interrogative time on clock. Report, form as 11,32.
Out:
2,37
